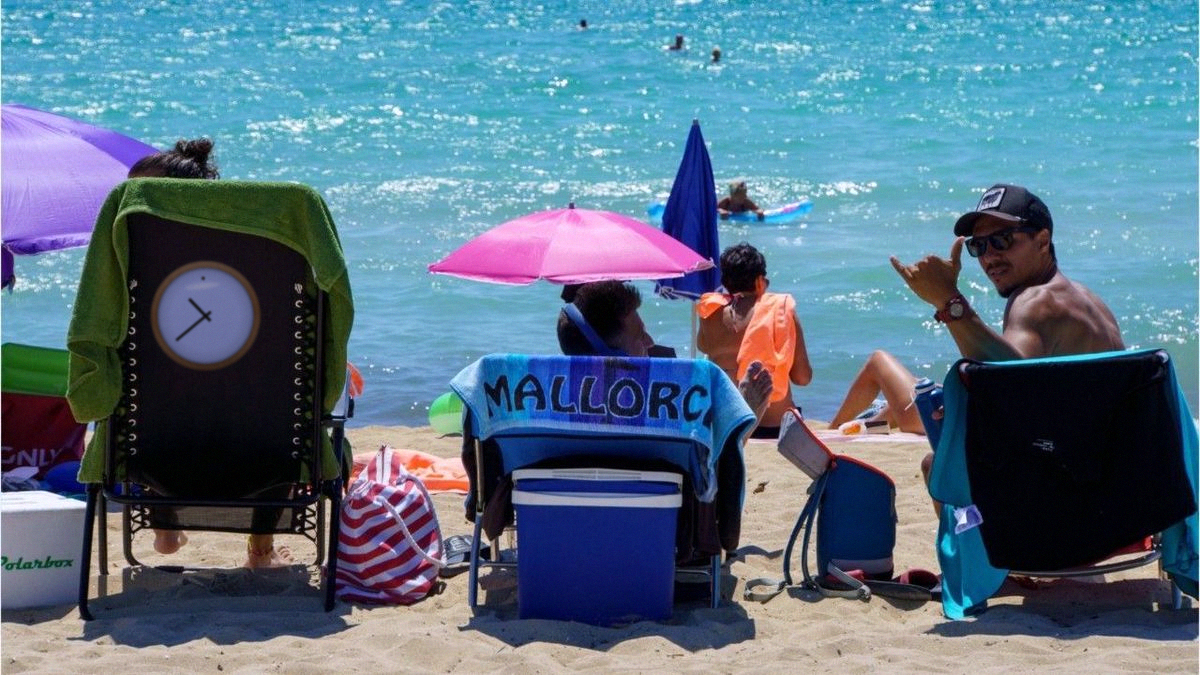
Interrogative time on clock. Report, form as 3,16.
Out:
10,39
